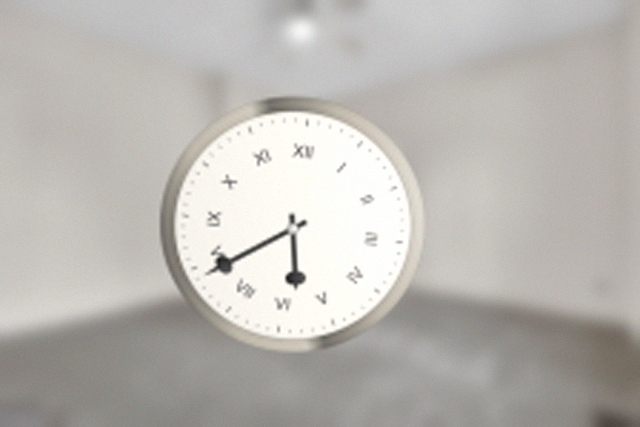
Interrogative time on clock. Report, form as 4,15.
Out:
5,39
